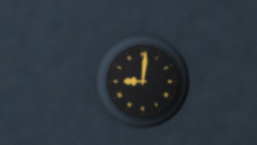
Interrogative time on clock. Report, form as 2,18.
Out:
9,01
